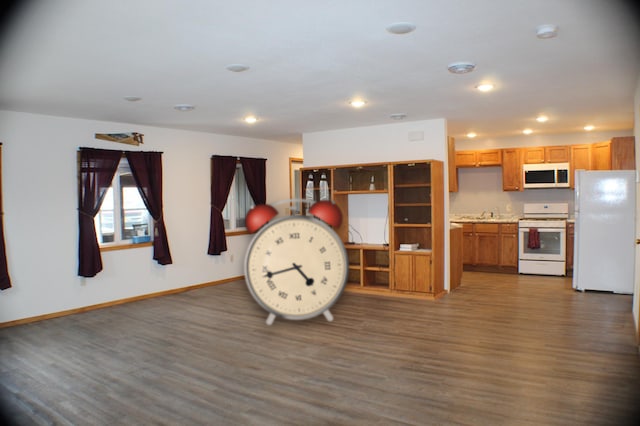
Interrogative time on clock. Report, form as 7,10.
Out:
4,43
